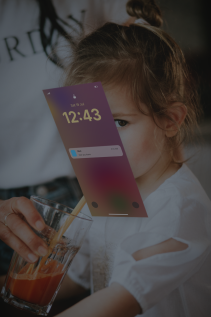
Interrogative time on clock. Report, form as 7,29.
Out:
12,43
